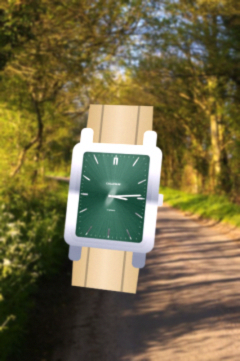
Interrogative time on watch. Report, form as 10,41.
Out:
3,14
